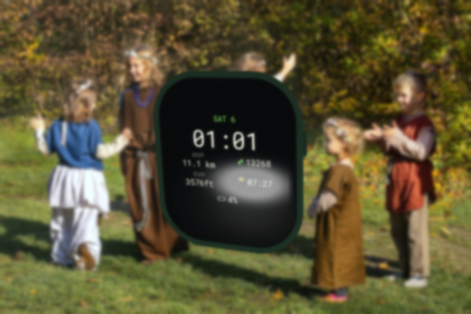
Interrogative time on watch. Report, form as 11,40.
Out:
1,01
